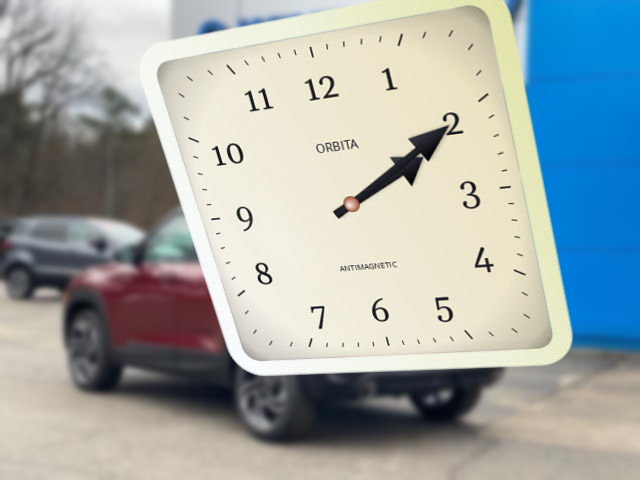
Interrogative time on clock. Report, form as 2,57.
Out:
2,10
